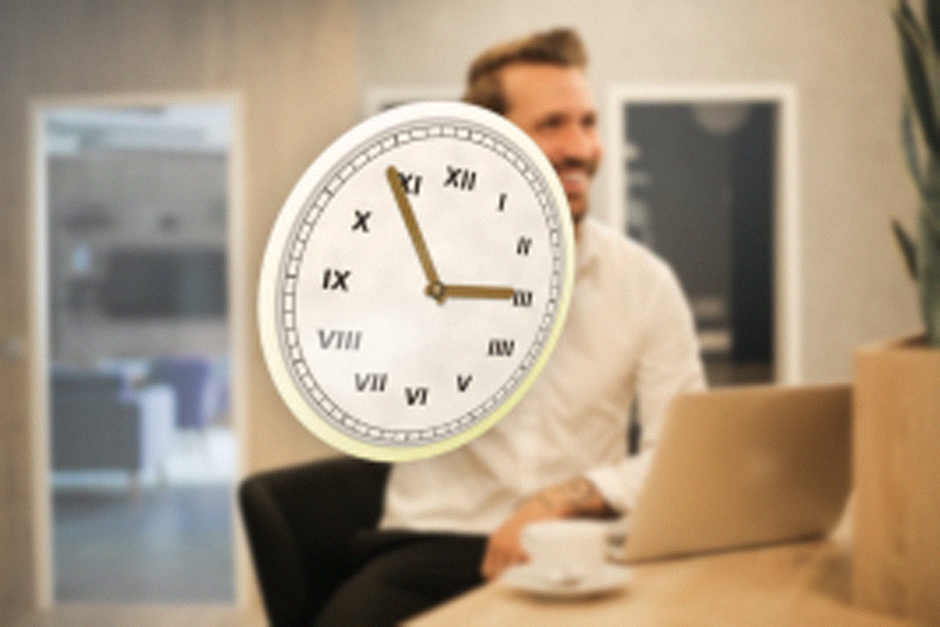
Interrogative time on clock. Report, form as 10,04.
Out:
2,54
